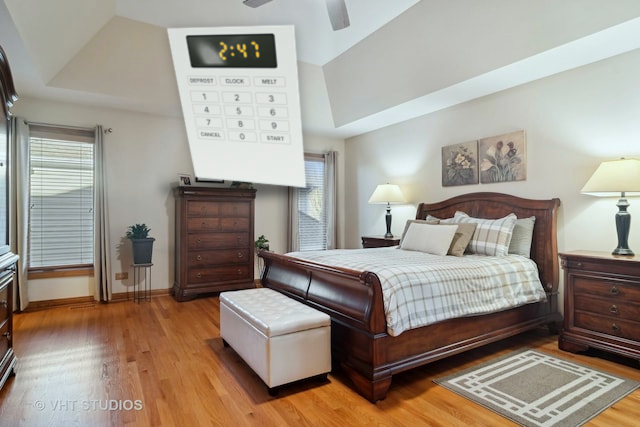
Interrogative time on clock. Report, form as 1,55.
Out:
2,47
